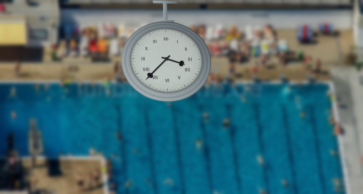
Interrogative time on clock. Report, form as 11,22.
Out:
3,37
